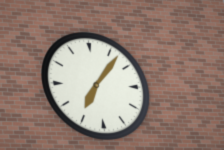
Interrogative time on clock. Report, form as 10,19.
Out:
7,07
